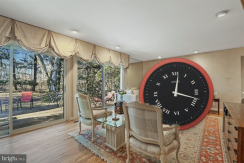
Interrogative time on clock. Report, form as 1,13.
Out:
12,18
